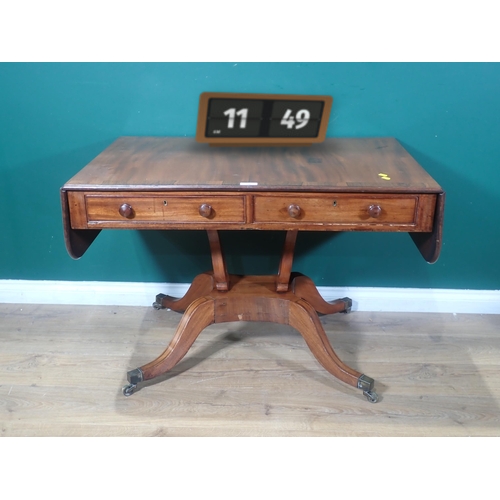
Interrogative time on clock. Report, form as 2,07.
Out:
11,49
